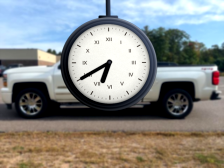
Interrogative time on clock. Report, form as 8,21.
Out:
6,40
